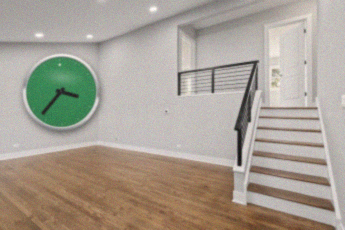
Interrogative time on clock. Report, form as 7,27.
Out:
3,37
